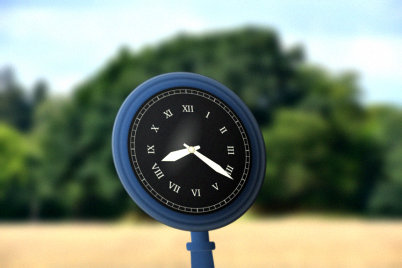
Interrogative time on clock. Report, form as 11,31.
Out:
8,21
